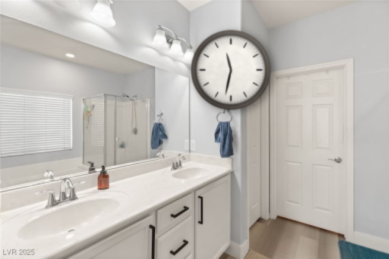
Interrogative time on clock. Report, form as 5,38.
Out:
11,32
